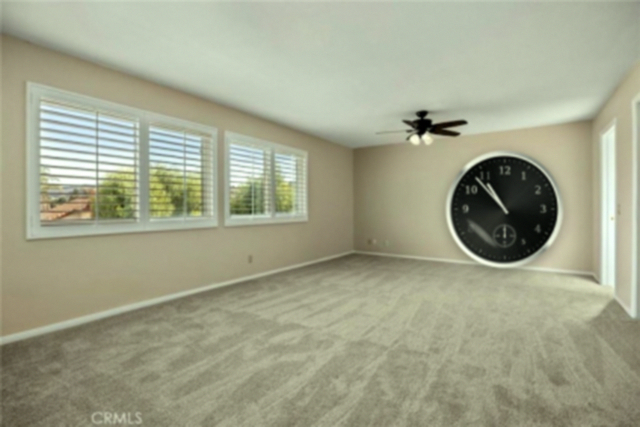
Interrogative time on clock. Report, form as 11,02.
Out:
10,53
